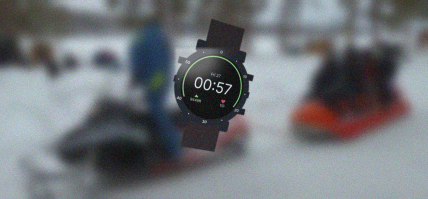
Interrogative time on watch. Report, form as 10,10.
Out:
0,57
